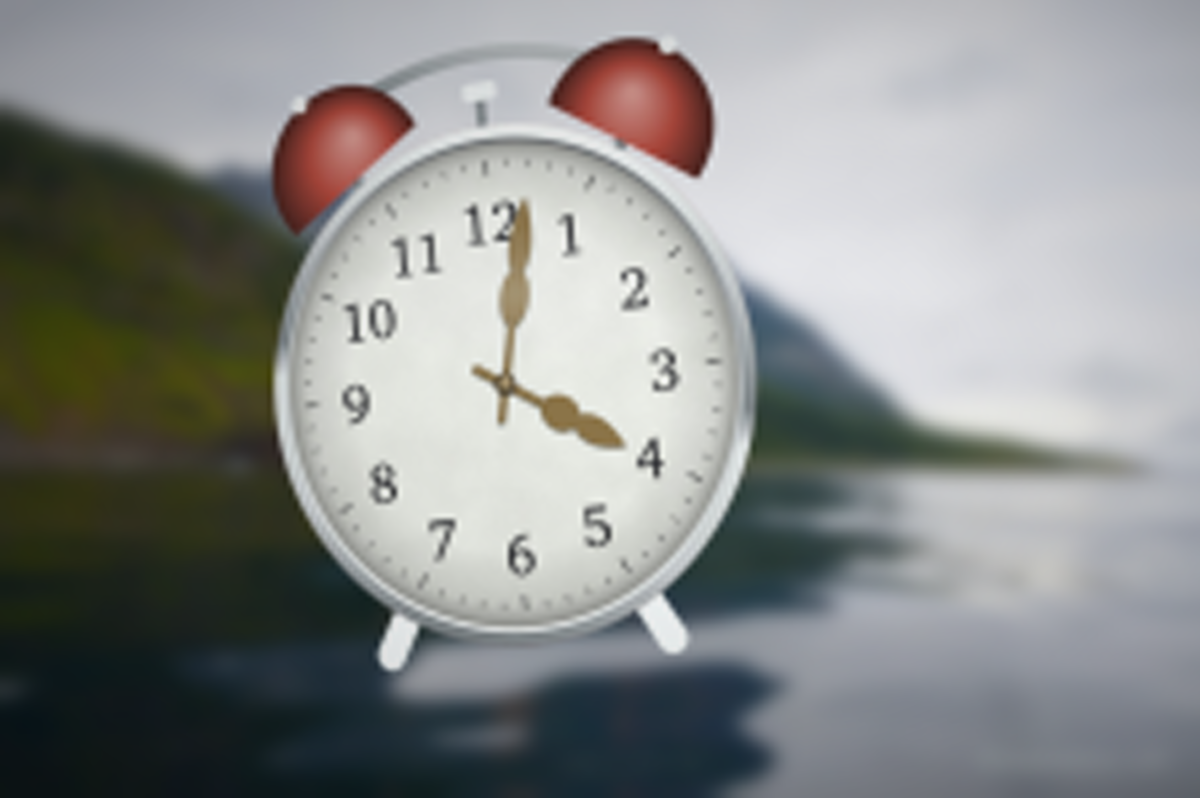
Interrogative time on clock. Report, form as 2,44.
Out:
4,02
